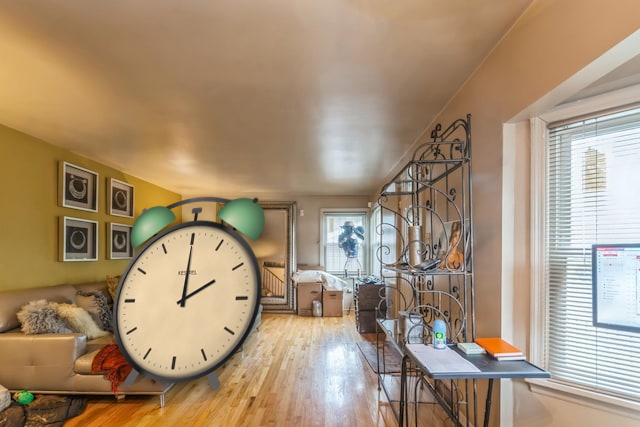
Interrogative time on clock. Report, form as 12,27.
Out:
2,00
